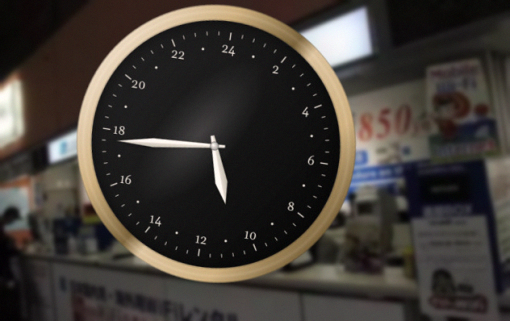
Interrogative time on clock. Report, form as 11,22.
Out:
10,44
